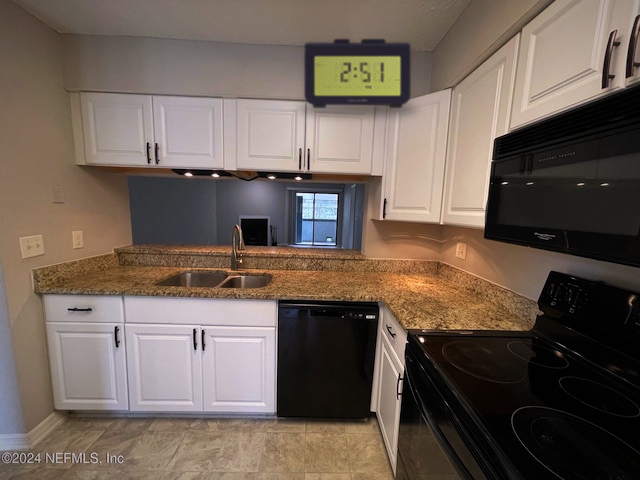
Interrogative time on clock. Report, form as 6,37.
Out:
2,51
